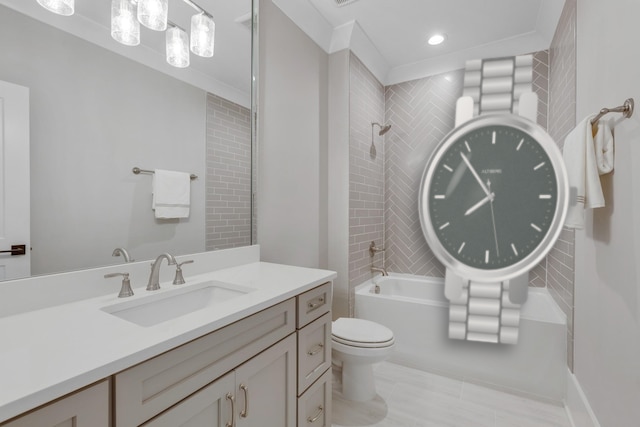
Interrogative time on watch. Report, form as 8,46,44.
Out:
7,53,28
